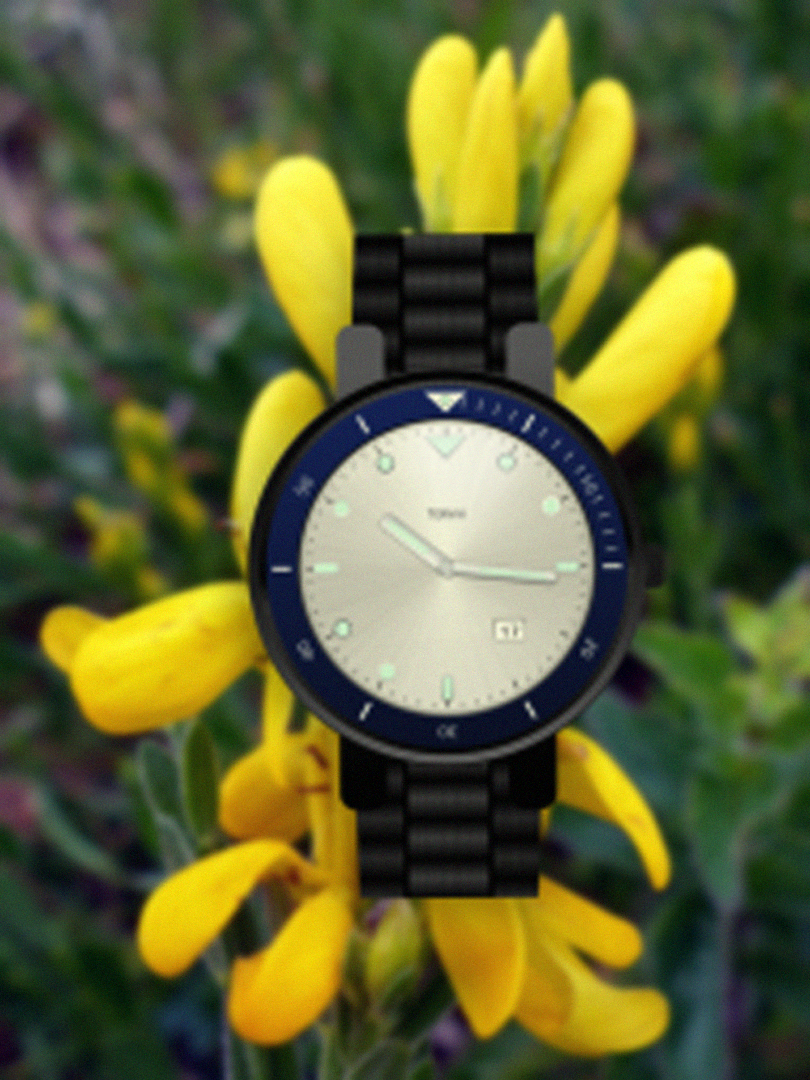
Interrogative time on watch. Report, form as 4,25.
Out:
10,16
